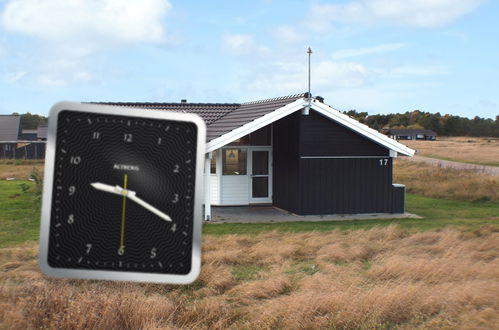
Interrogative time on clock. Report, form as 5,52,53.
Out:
9,19,30
